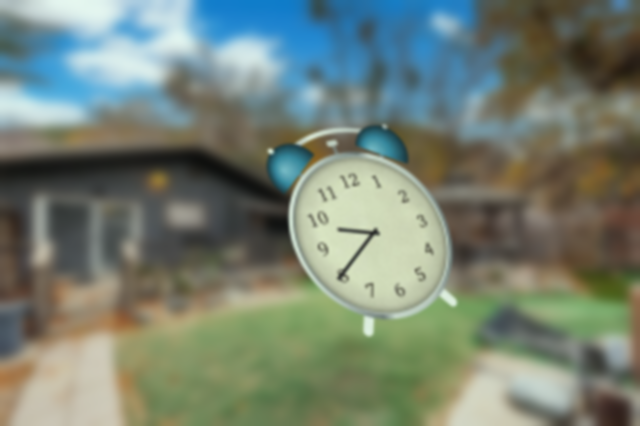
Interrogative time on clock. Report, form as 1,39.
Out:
9,40
